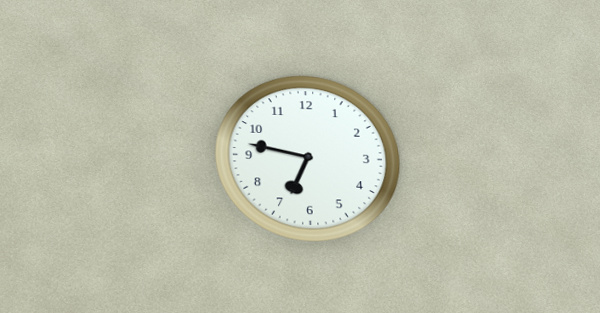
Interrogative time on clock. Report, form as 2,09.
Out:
6,47
